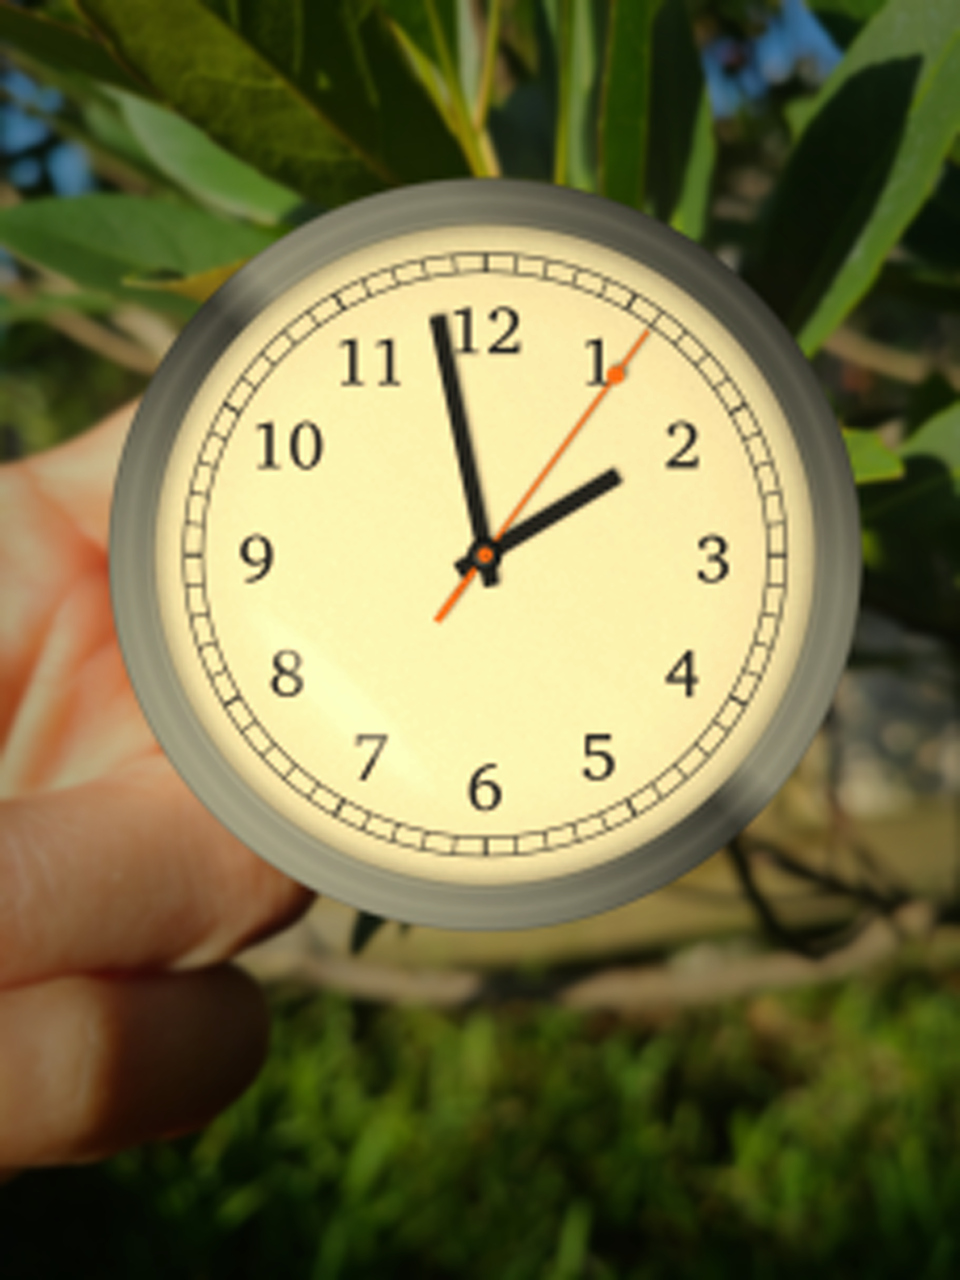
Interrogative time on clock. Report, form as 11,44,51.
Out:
1,58,06
